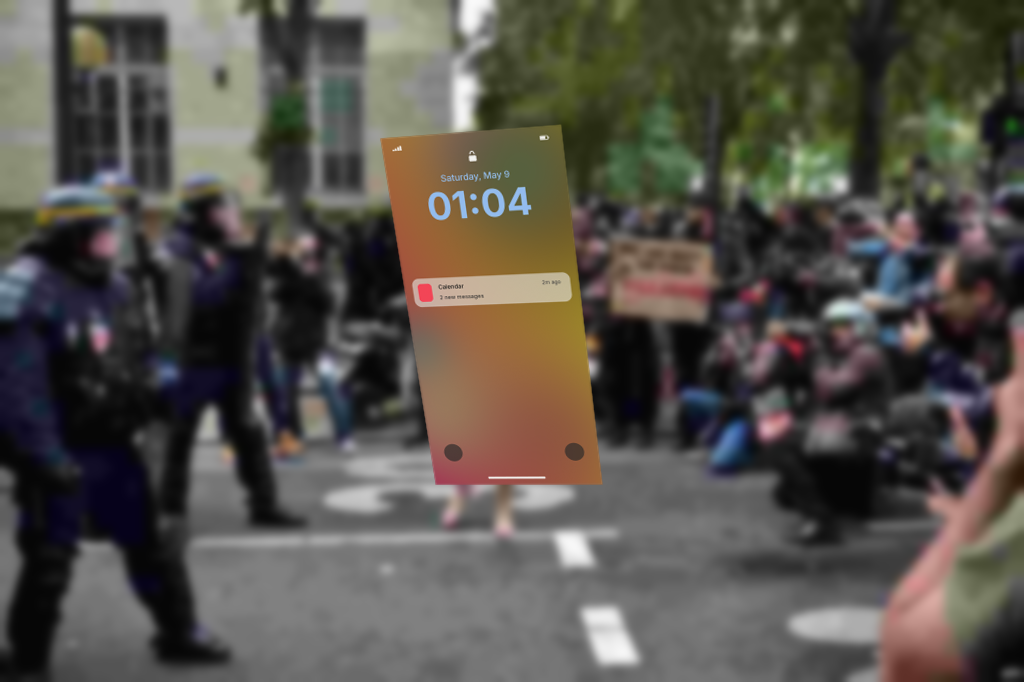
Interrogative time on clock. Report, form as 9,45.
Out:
1,04
